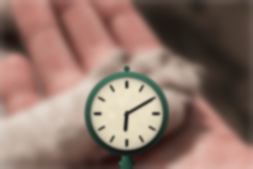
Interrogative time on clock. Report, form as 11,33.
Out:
6,10
